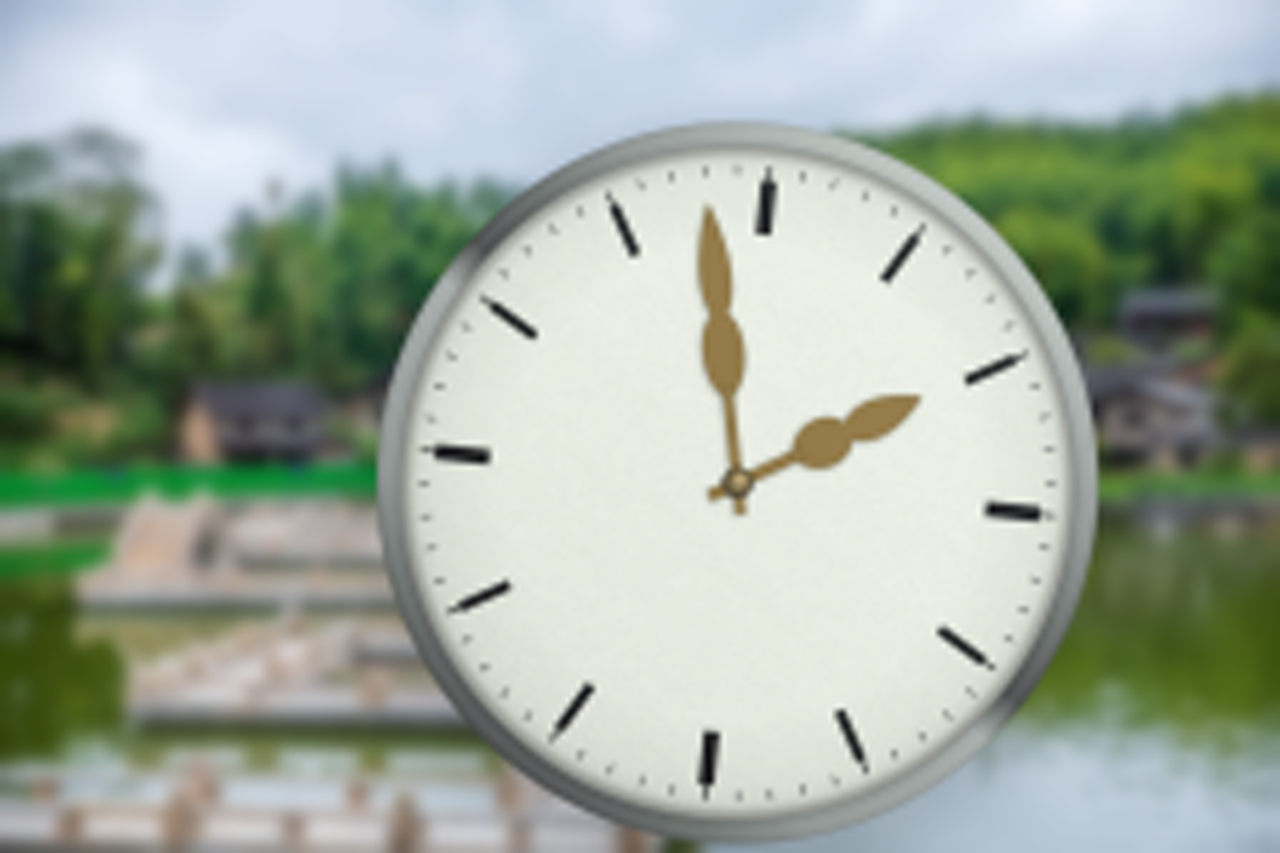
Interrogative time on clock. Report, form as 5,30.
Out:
1,58
